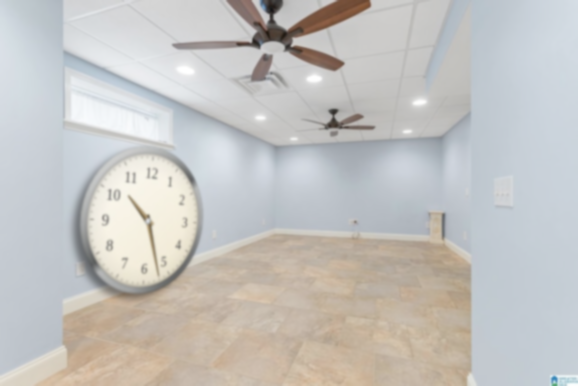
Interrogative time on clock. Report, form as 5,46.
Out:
10,27
